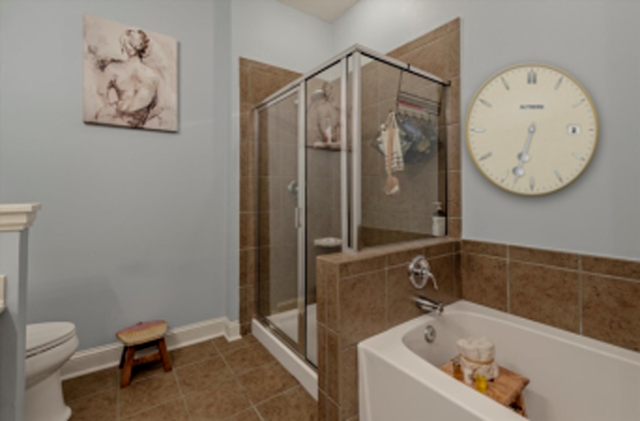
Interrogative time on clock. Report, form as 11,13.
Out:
6,33
